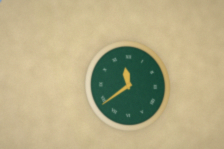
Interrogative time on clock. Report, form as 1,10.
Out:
11,39
